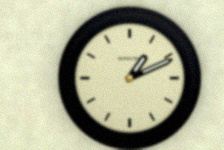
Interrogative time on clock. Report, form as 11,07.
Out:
1,11
